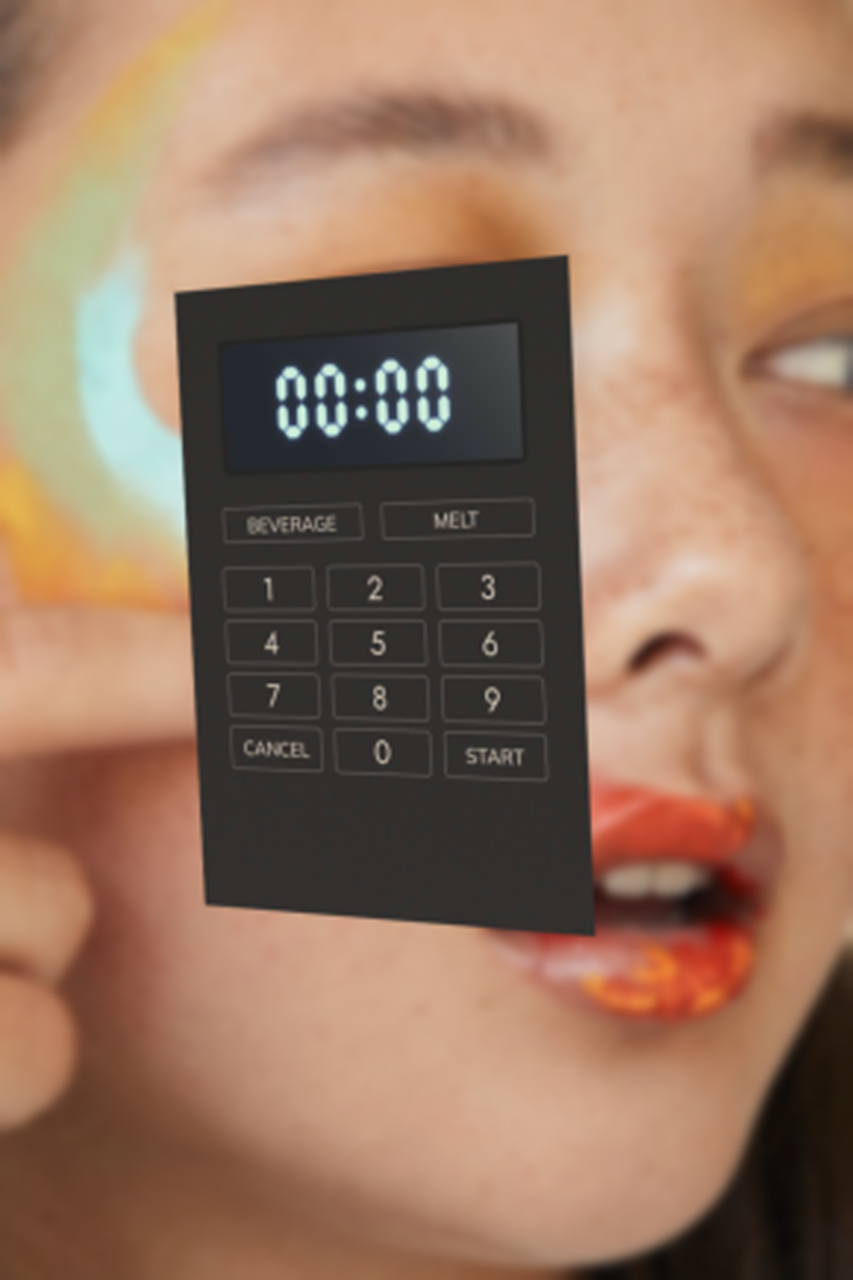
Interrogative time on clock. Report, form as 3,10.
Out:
0,00
